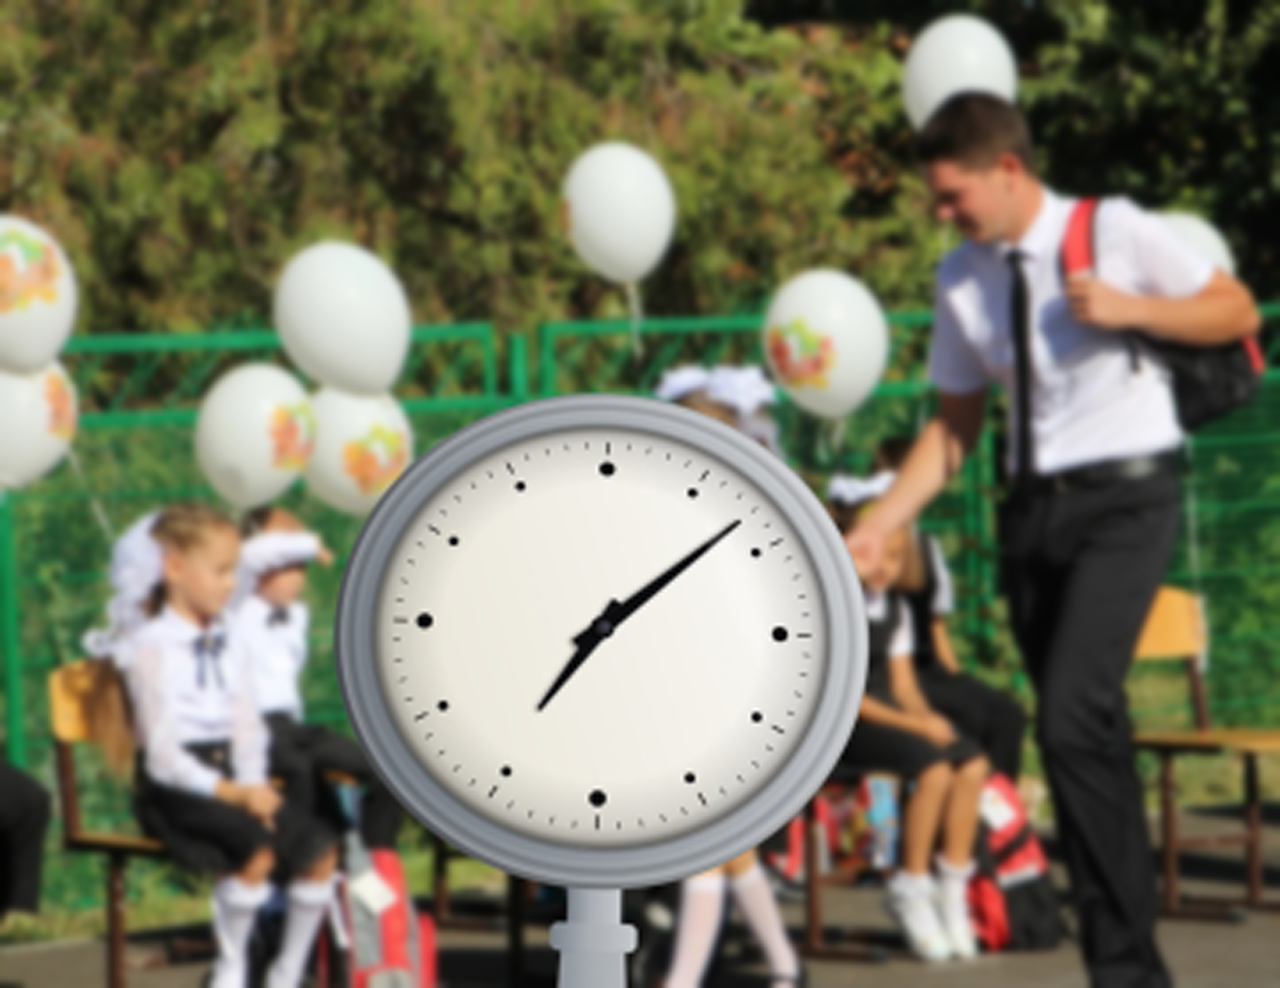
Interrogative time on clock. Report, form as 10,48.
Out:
7,08
